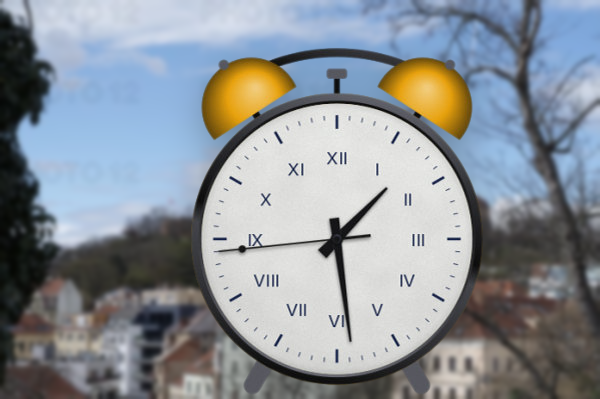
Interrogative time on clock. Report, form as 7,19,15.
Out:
1,28,44
